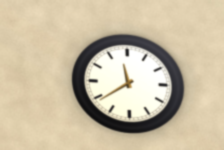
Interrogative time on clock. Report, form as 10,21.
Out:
11,39
